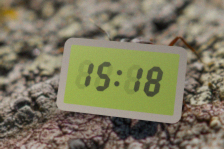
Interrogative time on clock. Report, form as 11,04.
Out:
15,18
